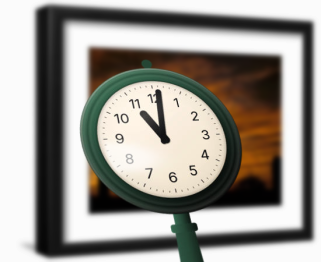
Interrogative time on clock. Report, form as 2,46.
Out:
11,01
